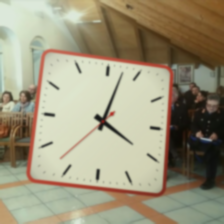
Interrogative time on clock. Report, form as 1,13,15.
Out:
4,02,37
